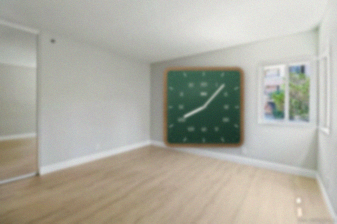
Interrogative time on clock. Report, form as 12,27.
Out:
8,07
